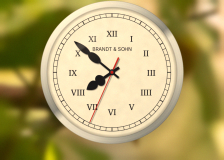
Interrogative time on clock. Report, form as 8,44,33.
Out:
7,51,34
